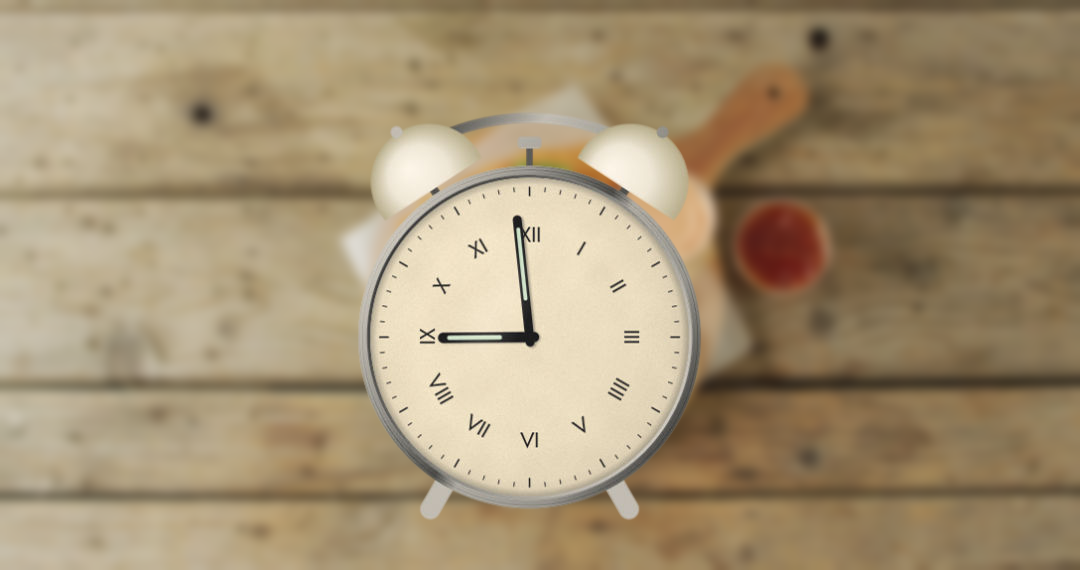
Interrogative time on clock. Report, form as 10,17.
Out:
8,59
